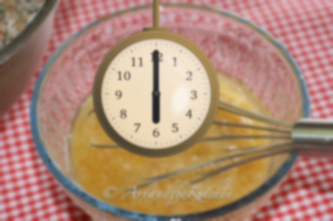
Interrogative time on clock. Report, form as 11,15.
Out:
6,00
